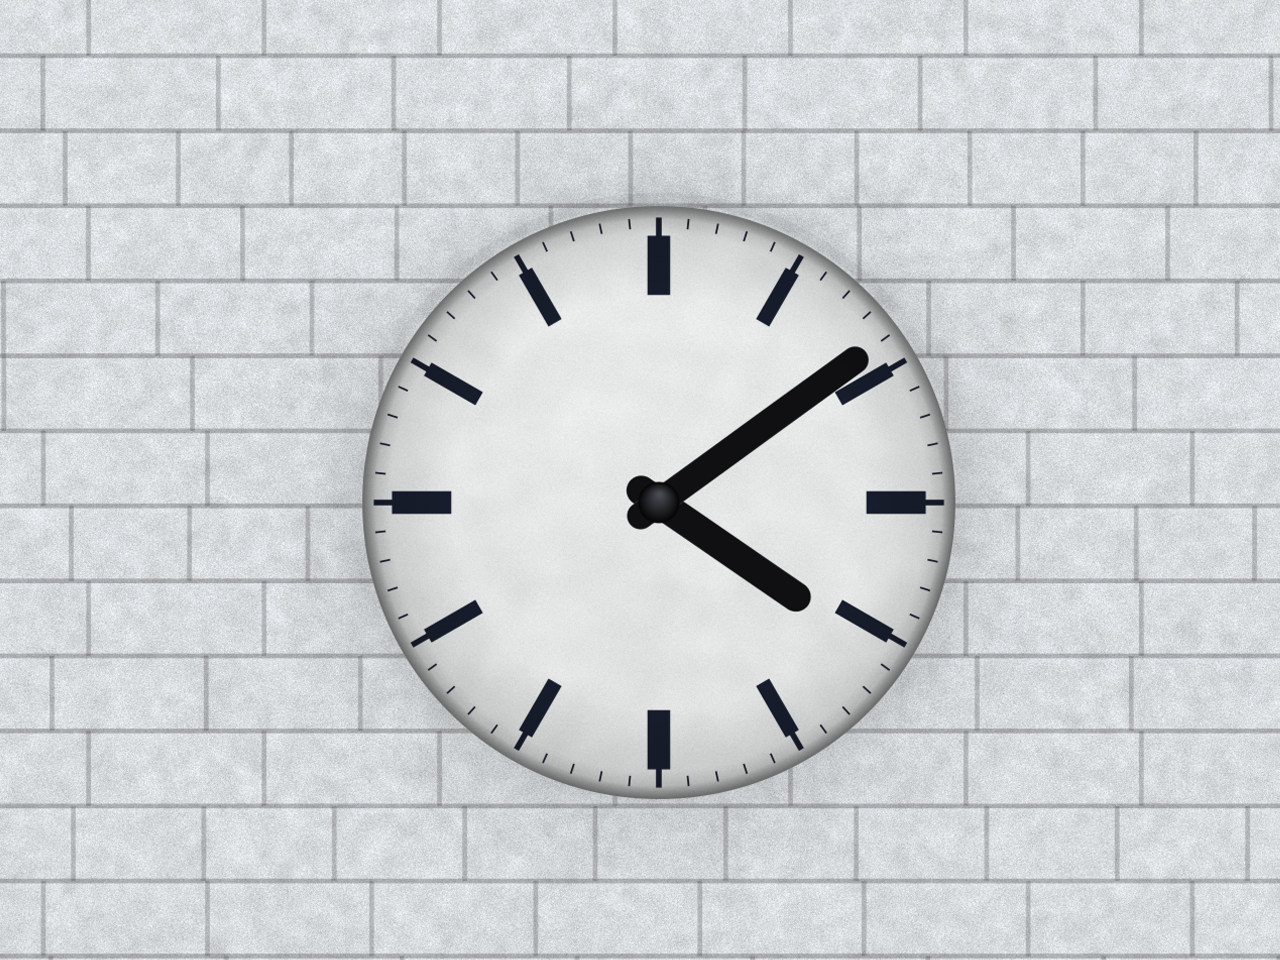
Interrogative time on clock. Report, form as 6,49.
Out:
4,09
